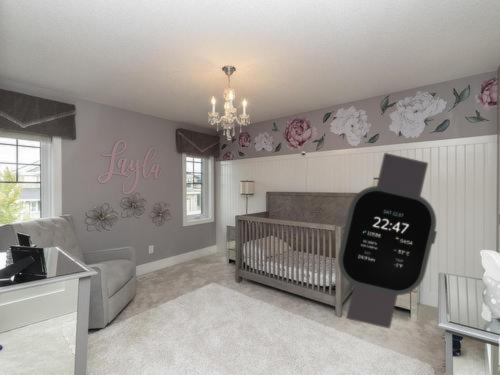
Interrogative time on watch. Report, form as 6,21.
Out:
22,47
